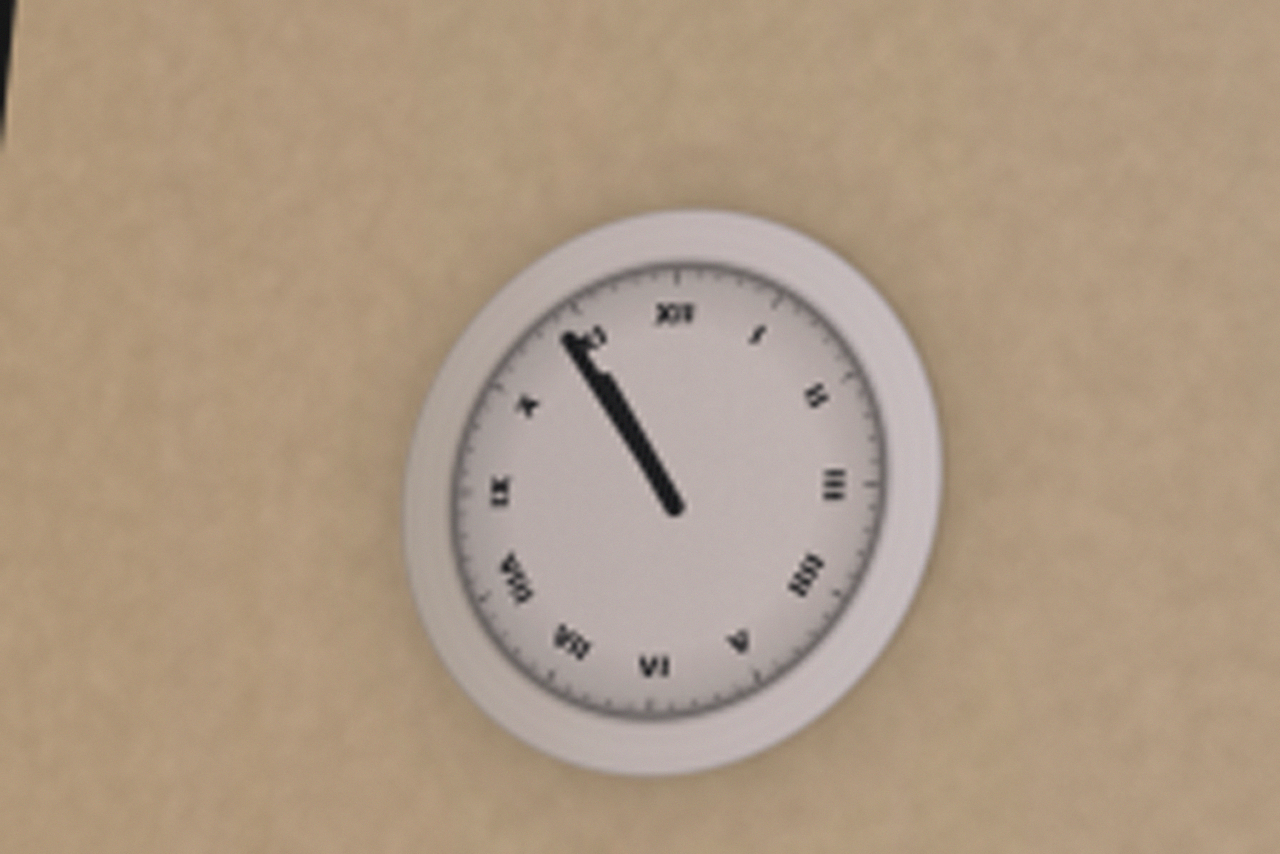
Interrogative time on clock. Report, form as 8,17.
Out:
10,54
